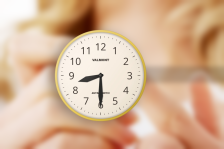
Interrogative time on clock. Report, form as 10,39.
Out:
8,30
